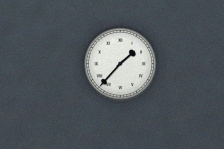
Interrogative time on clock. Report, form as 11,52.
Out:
1,37
